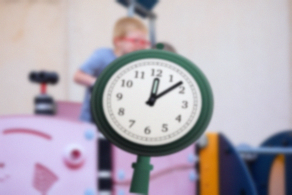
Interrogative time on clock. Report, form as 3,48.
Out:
12,08
